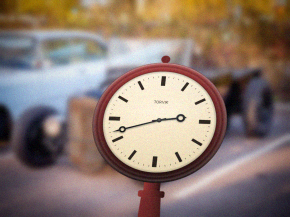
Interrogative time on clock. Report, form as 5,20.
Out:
2,42
